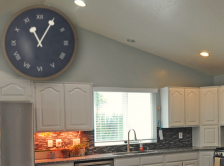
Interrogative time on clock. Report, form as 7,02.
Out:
11,05
